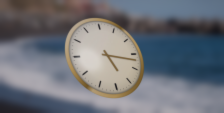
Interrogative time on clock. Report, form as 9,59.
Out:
5,17
